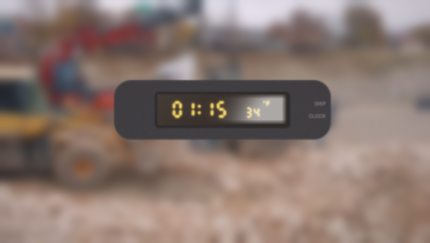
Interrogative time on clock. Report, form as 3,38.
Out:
1,15
